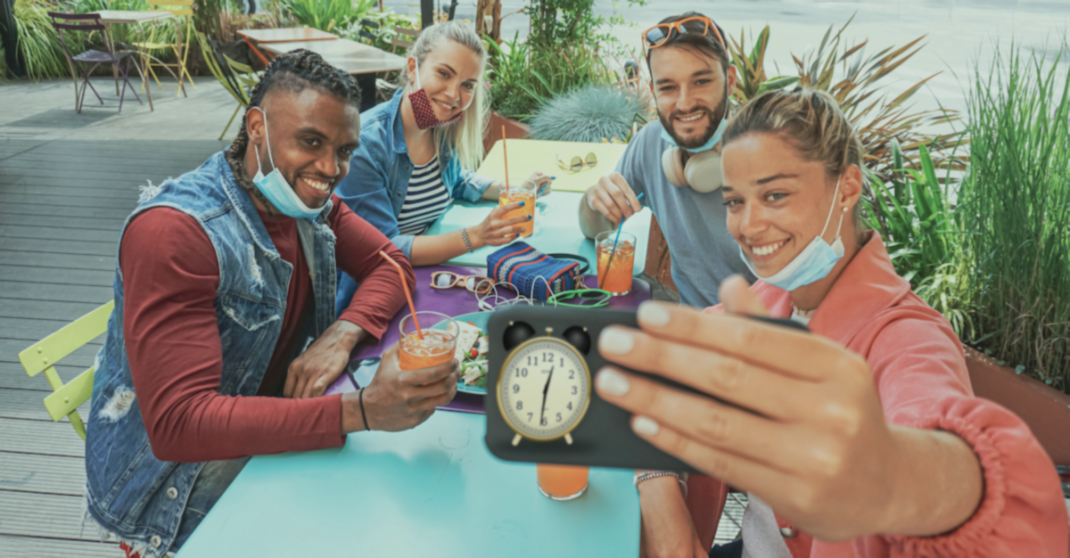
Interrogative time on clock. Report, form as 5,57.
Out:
12,31
